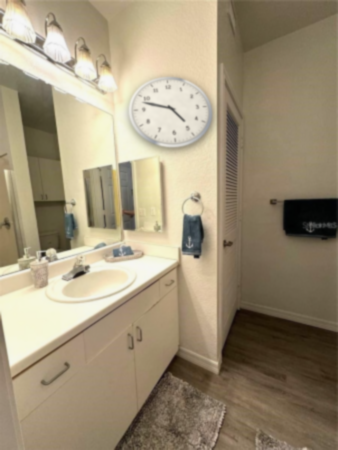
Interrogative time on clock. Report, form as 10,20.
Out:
4,48
